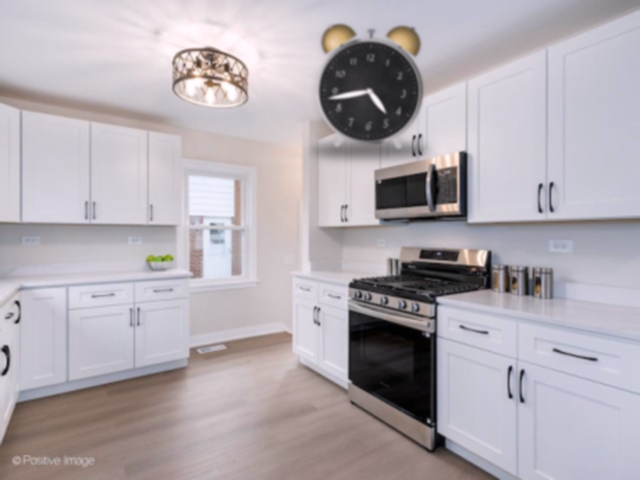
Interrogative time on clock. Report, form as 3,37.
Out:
4,43
